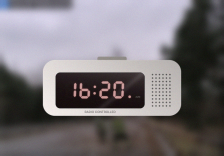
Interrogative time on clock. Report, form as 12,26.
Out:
16,20
